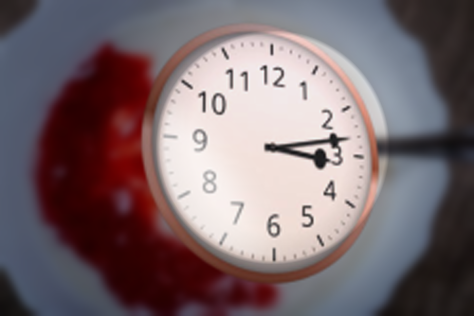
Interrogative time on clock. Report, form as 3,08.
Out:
3,13
